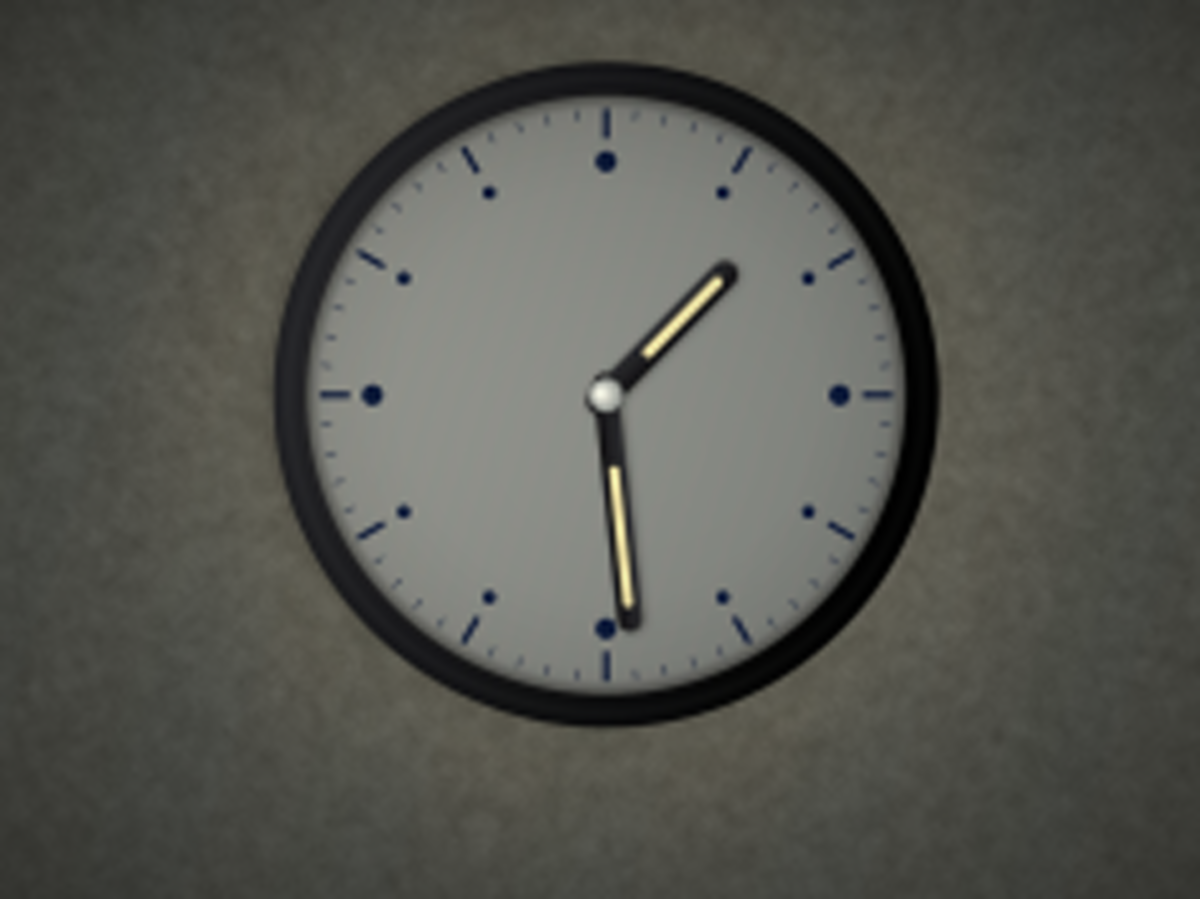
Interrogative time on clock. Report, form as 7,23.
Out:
1,29
